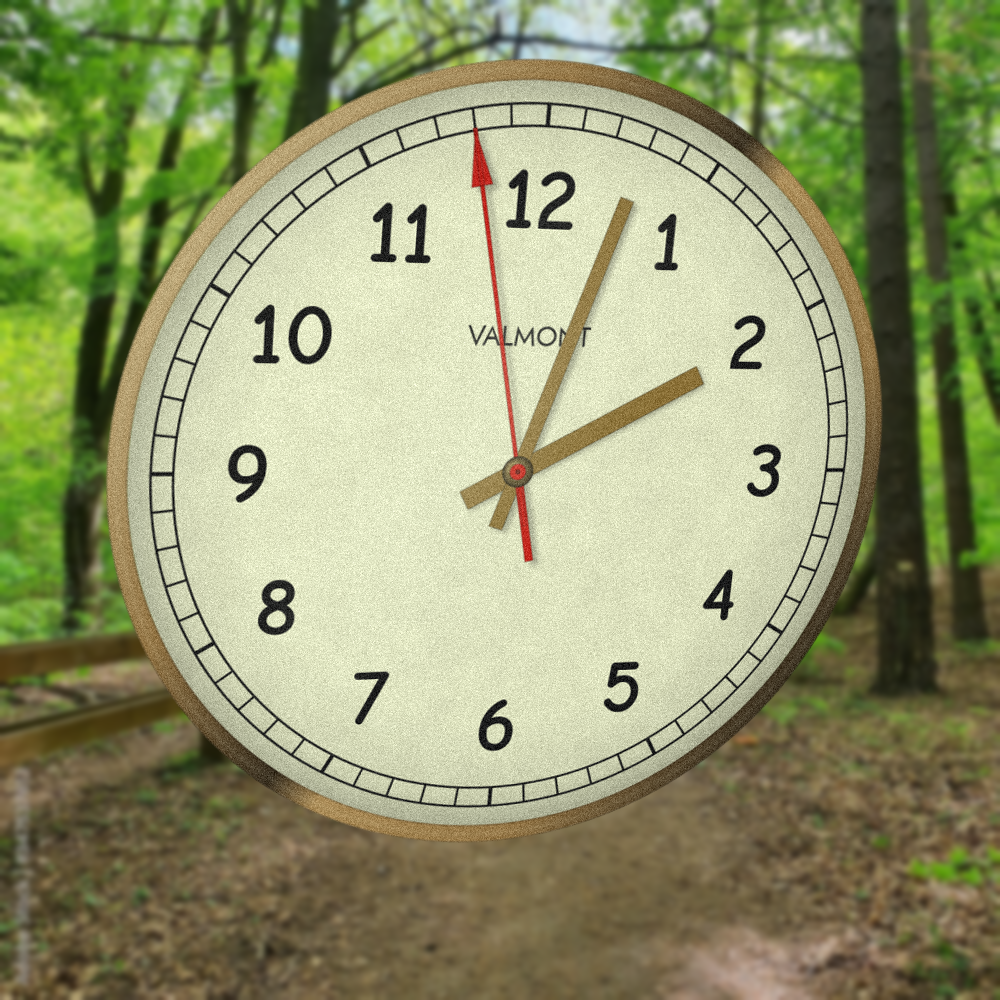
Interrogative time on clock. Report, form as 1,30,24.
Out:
2,02,58
